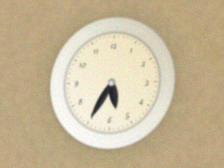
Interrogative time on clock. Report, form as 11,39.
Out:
5,35
